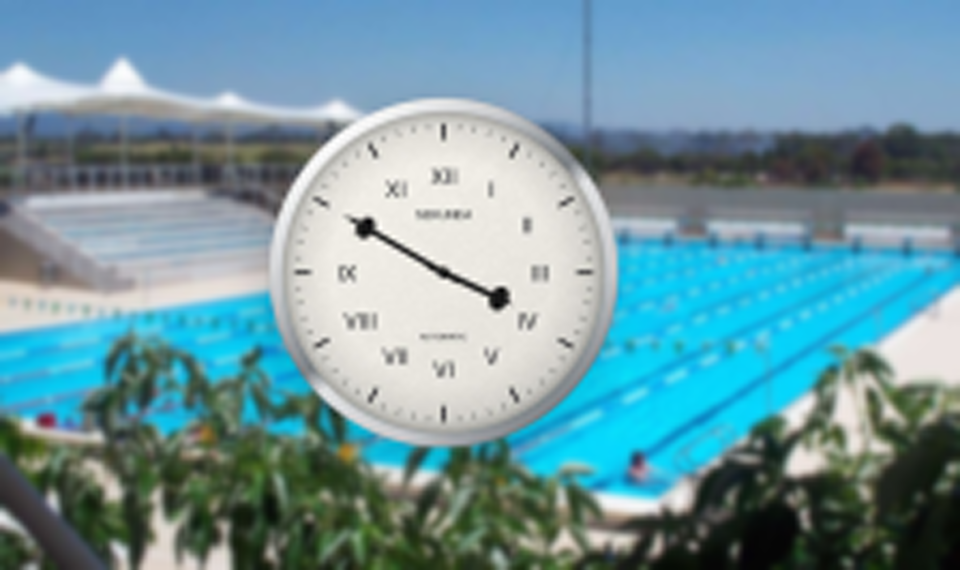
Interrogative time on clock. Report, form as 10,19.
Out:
3,50
